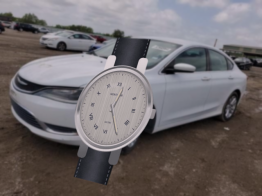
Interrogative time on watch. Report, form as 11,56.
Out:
12,25
